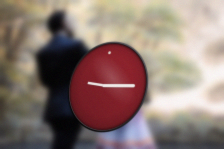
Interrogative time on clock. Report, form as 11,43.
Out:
9,15
